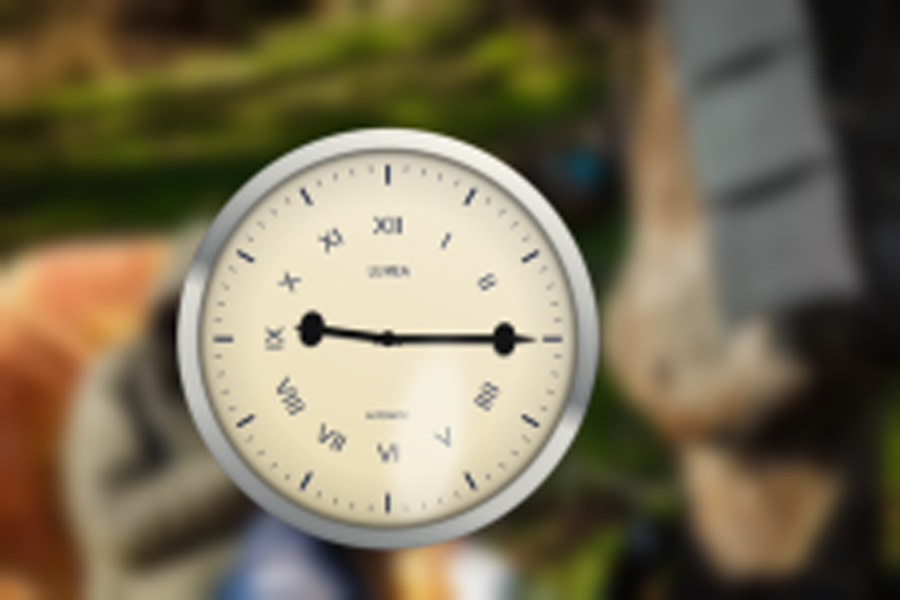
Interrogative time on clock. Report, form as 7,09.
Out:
9,15
